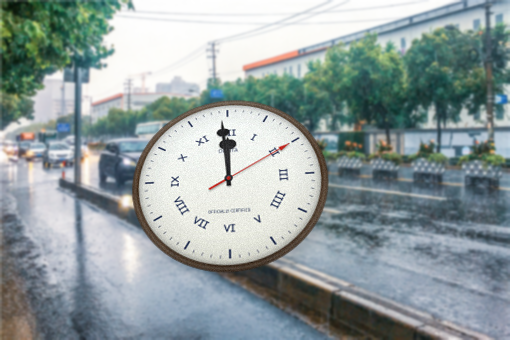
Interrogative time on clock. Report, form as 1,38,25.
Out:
11,59,10
